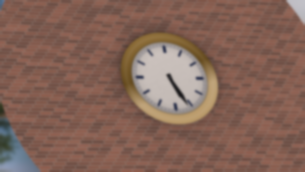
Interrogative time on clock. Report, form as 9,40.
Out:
5,26
